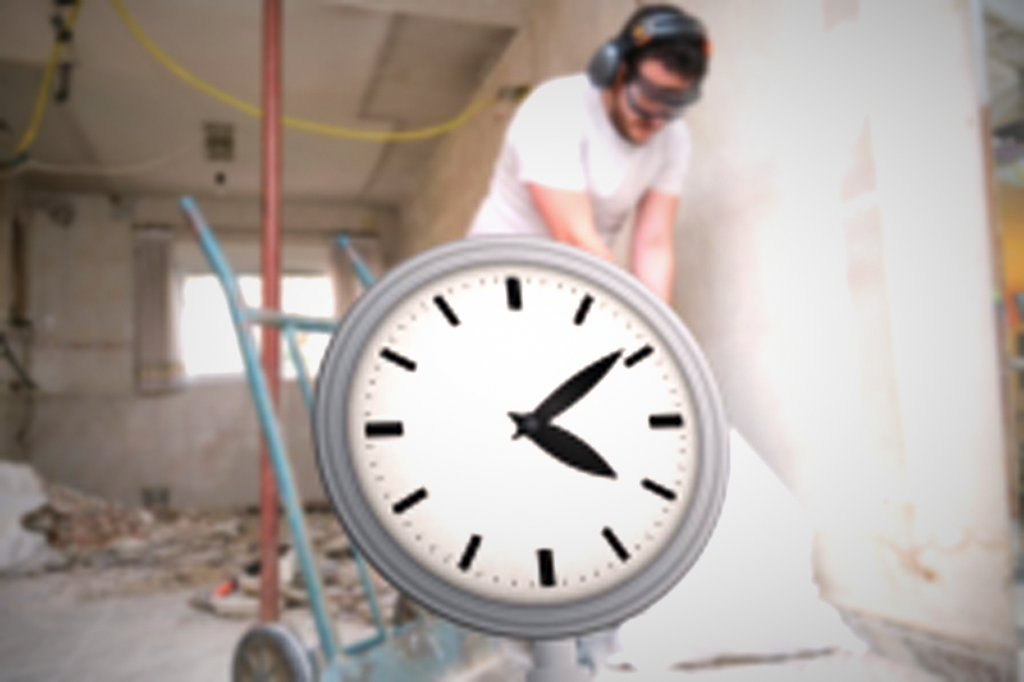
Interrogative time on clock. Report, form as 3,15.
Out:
4,09
